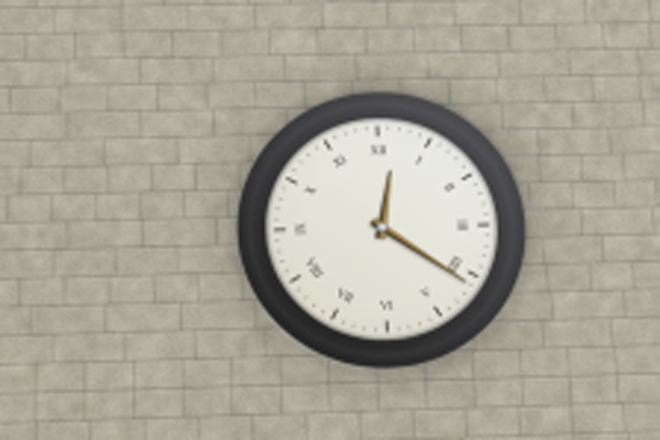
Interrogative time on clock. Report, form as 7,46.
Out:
12,21
